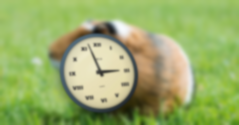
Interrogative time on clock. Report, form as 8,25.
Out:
2,57
